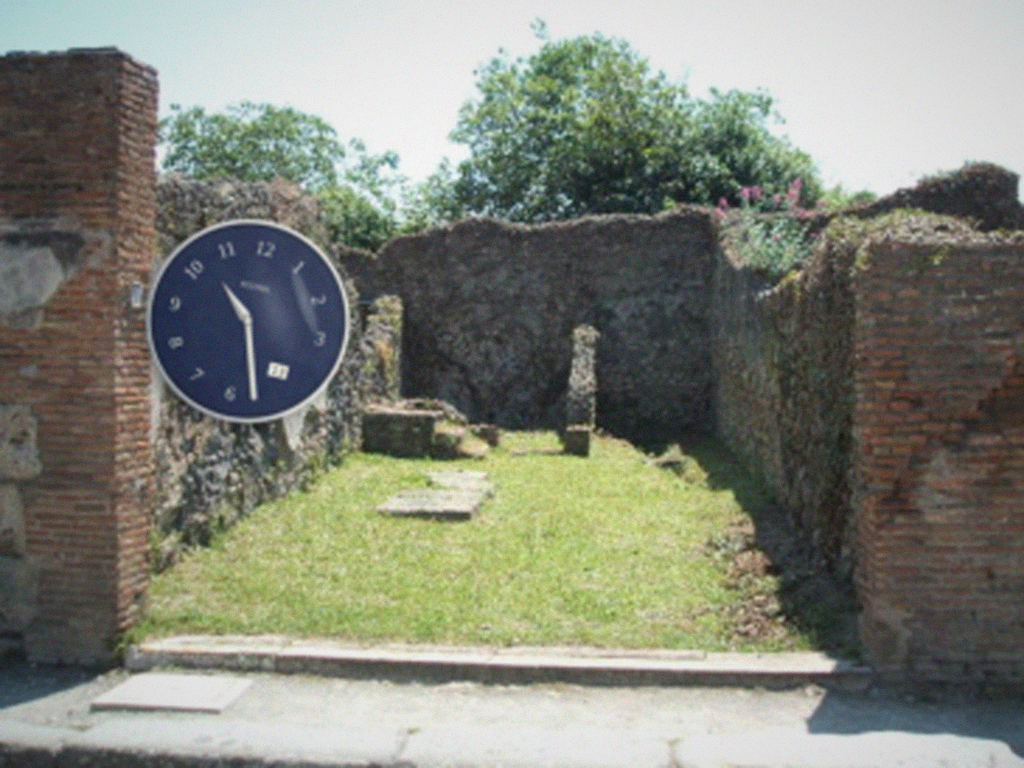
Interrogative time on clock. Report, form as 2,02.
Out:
10,27
